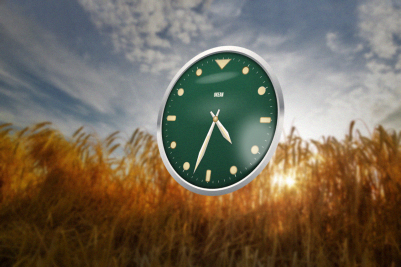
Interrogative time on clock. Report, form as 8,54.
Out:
4,33
